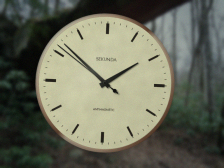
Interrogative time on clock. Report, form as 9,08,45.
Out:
1,51,51
